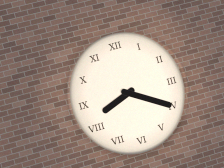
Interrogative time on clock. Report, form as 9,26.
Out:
8,20
